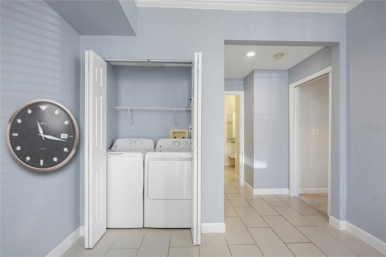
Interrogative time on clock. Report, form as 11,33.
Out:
11,17
